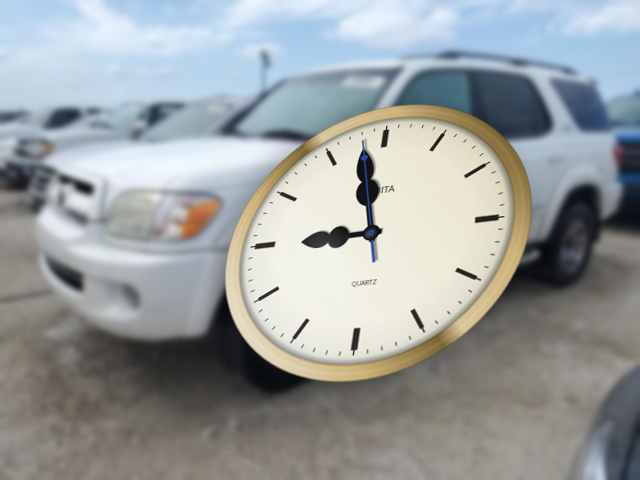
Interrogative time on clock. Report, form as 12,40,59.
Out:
8,57,58
